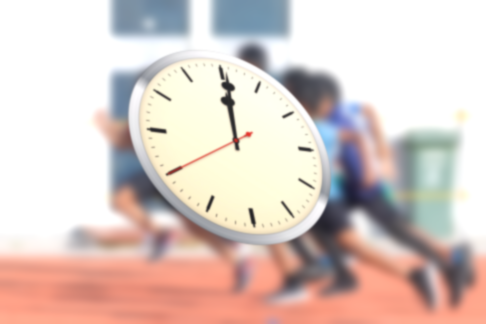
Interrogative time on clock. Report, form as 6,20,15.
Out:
12,00,40
